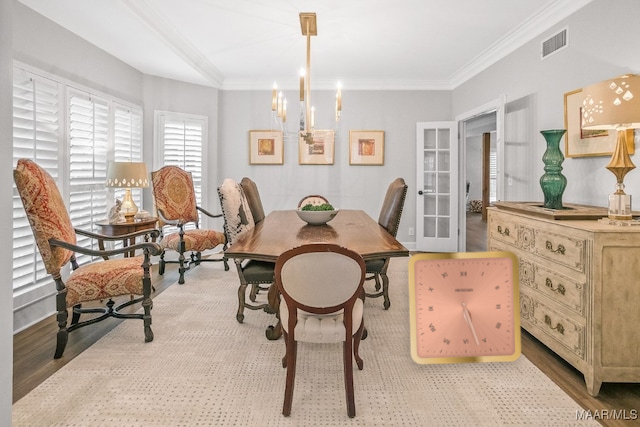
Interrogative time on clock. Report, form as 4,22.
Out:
5,27
